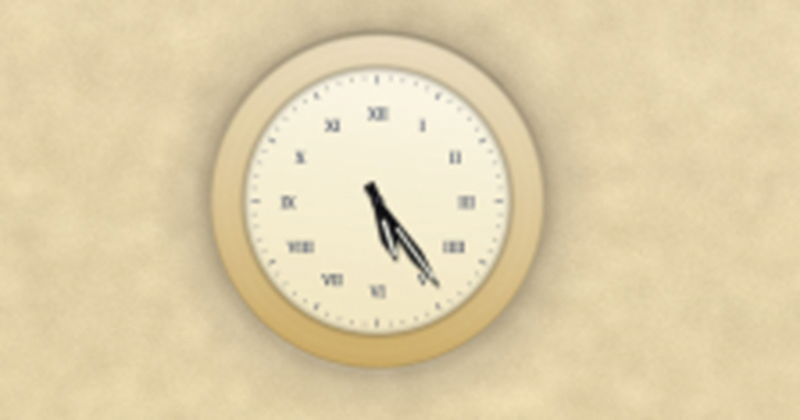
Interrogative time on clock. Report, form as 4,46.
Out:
5,24
